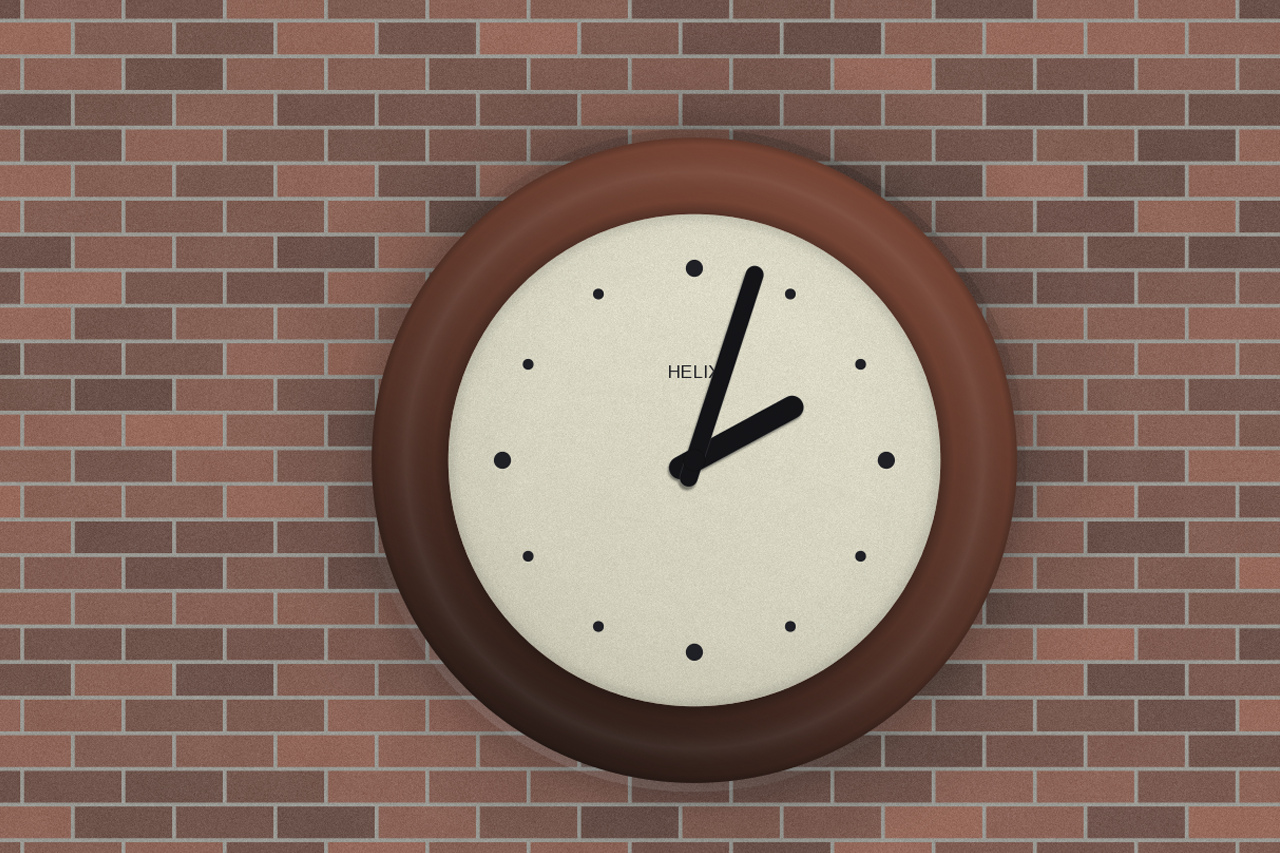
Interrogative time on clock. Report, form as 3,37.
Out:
2,03
